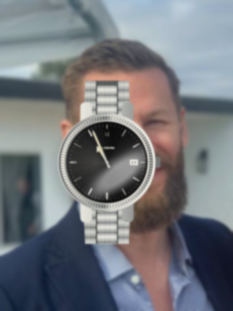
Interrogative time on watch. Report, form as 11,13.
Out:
10,56
